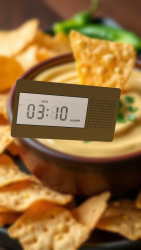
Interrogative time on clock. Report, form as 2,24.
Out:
3,10
